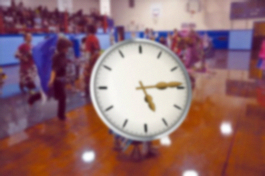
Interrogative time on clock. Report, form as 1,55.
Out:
5,14
